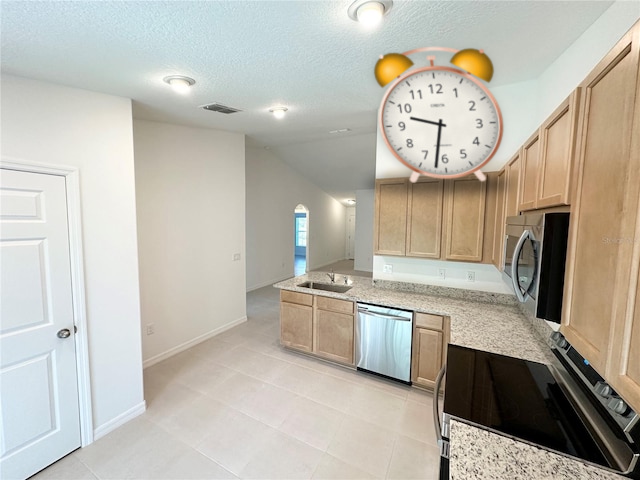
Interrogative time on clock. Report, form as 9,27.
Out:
9,32
